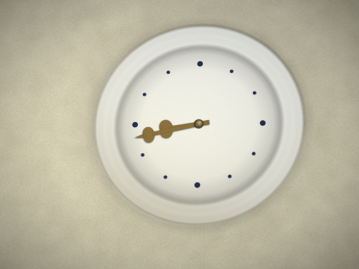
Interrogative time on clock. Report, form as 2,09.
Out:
8,43
